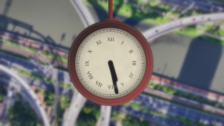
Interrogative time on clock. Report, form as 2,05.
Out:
5,28
